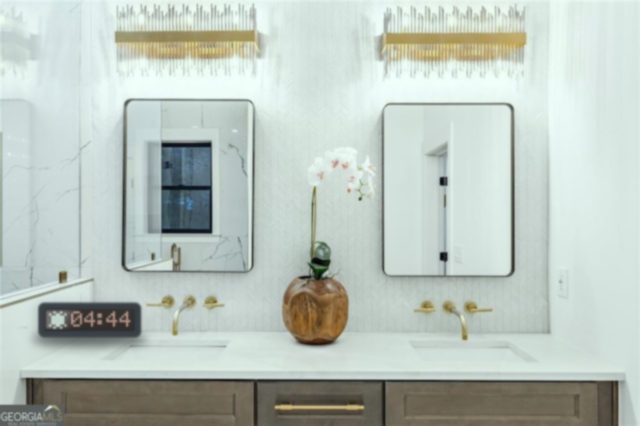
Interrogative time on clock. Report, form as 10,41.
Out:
4,44
